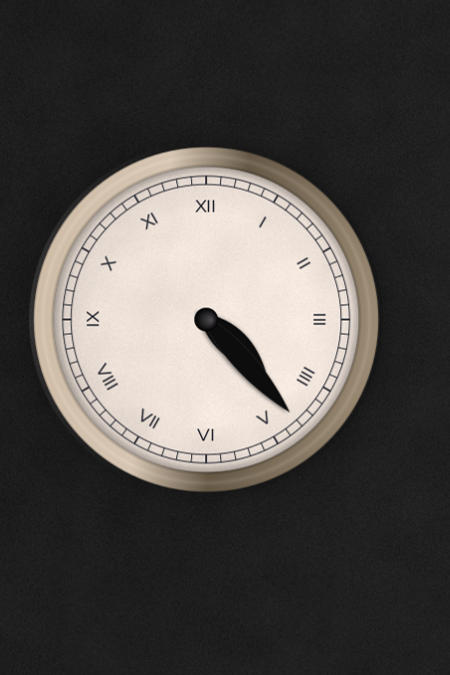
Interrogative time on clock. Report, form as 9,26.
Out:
4,23
